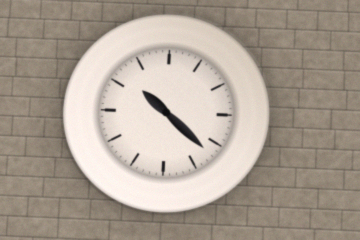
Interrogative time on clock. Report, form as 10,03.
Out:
10,22
